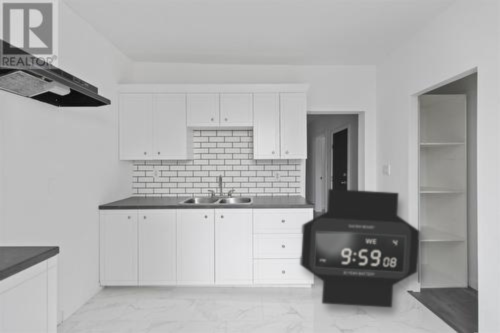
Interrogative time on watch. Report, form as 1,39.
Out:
9,59
